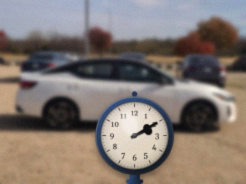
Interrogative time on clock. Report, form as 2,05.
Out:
2,10
